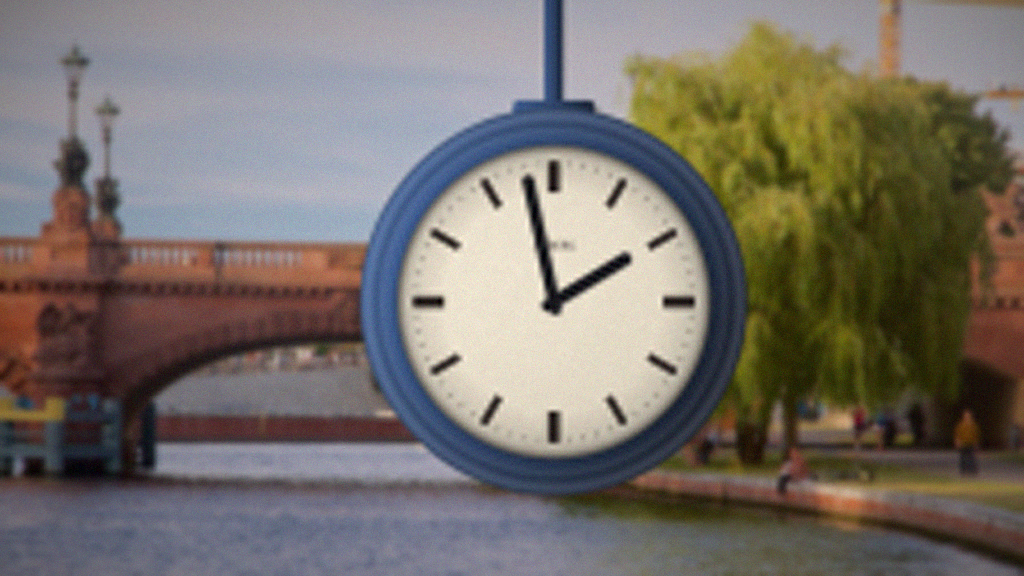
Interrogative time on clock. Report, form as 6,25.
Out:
1,58
